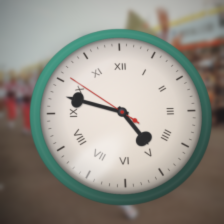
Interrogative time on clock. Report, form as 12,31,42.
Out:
4,47,51
